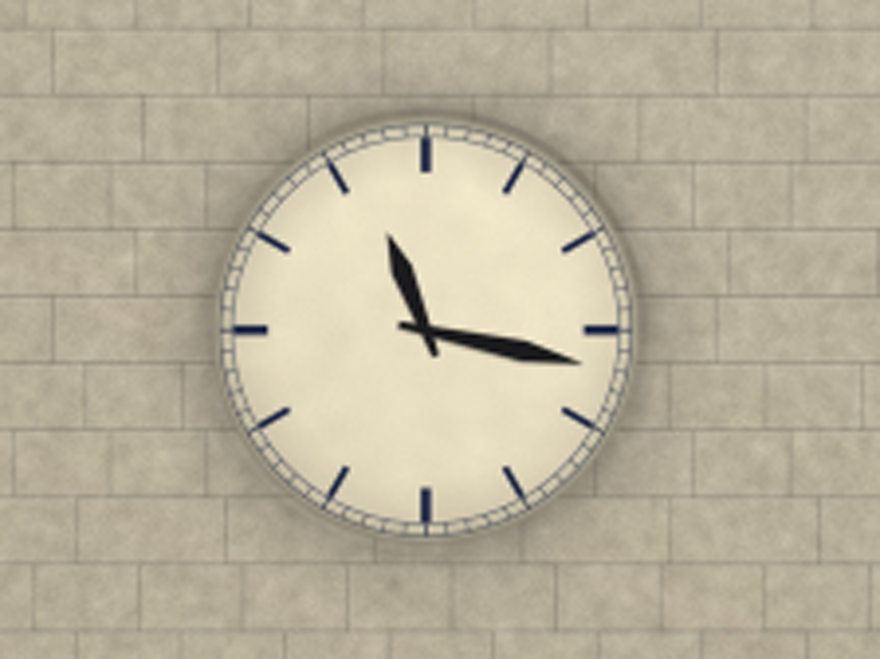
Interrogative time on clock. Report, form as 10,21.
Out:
11,17
